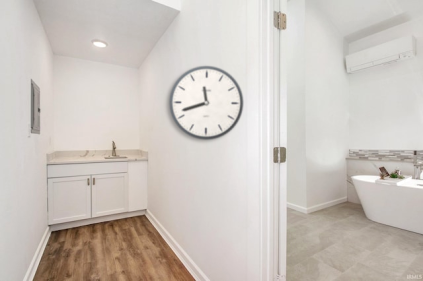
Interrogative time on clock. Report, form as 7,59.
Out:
11,42
